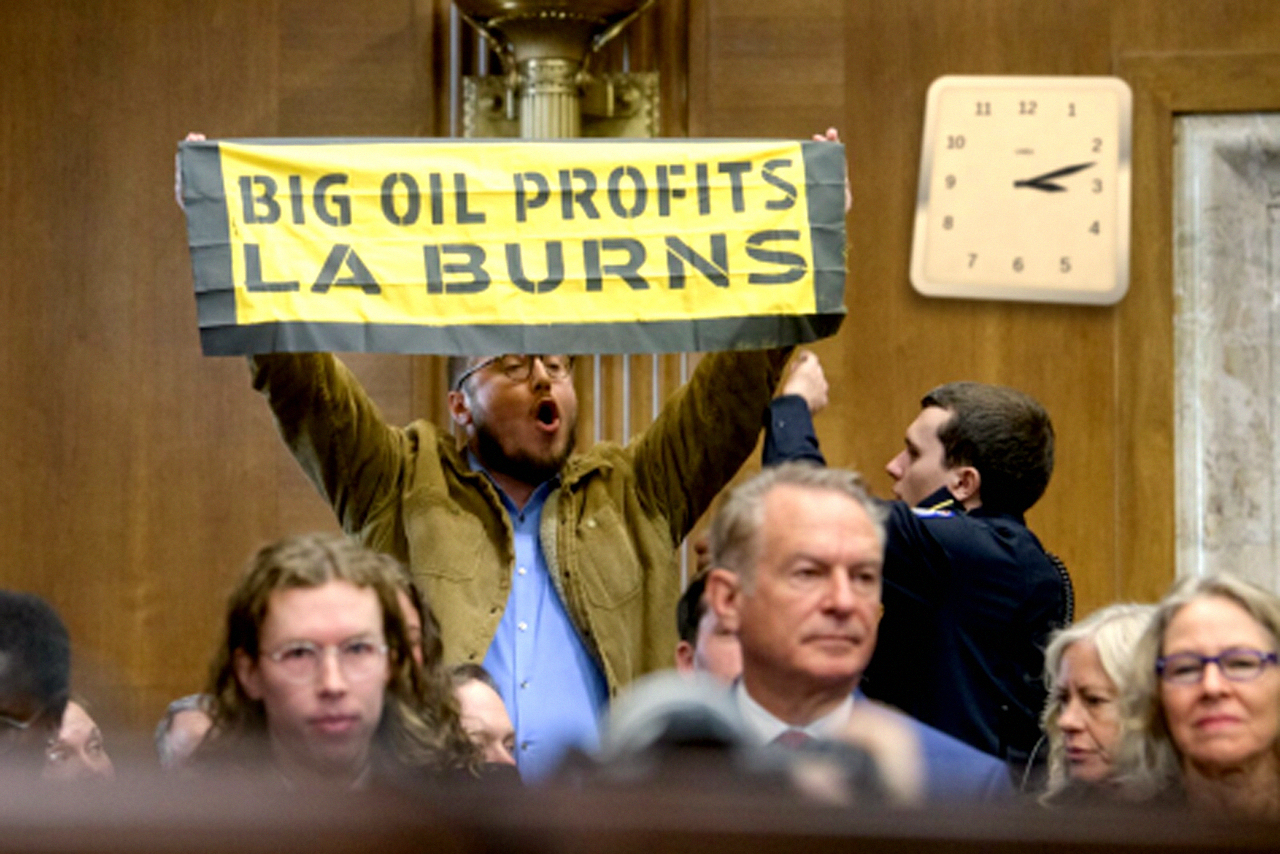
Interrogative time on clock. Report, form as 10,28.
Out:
3,12
